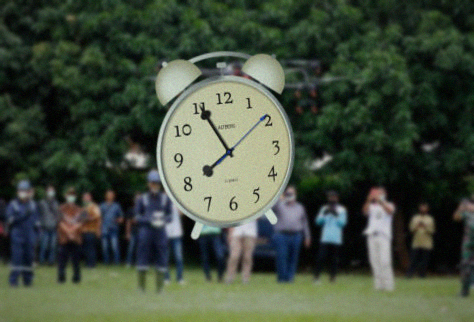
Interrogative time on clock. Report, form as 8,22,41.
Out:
7,55,09
